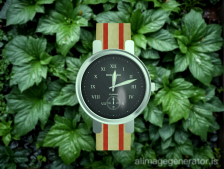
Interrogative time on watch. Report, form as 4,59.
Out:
12,12
